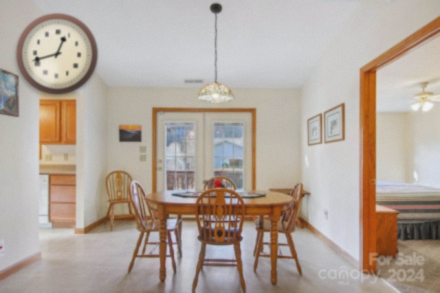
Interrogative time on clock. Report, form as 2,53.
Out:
12,42
